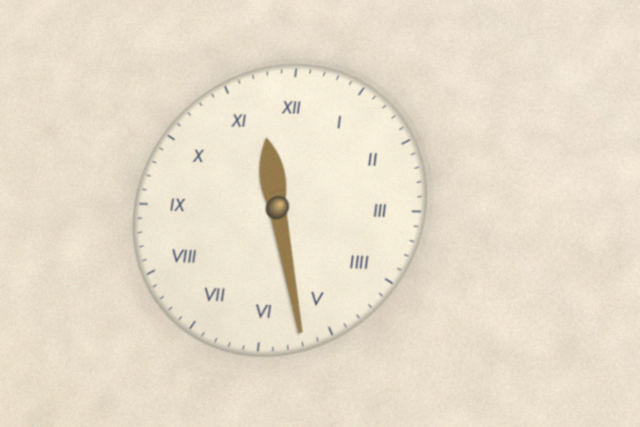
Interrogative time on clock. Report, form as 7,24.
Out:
11,27
